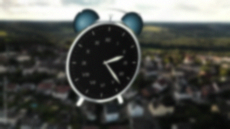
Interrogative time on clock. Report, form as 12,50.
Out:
2,23
